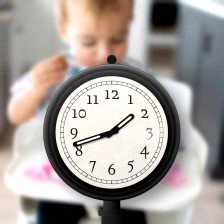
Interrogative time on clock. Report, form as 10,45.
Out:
1,42
